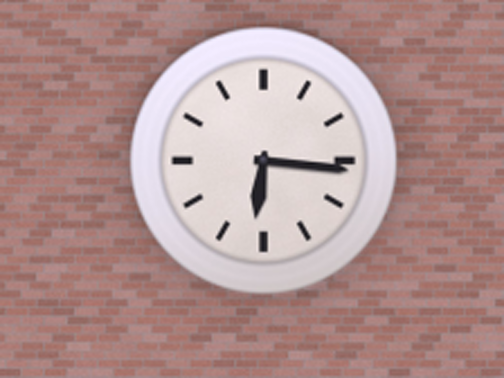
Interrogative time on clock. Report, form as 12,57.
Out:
6,16
